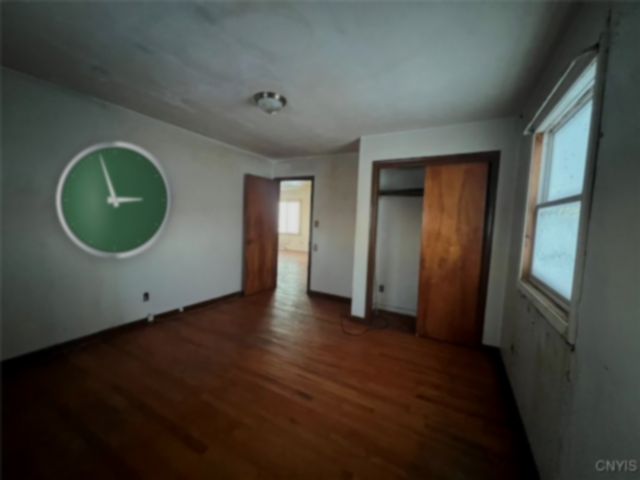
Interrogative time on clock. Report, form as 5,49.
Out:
2,57
